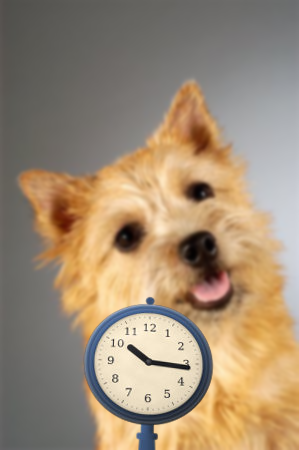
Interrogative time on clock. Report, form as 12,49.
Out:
10,16
